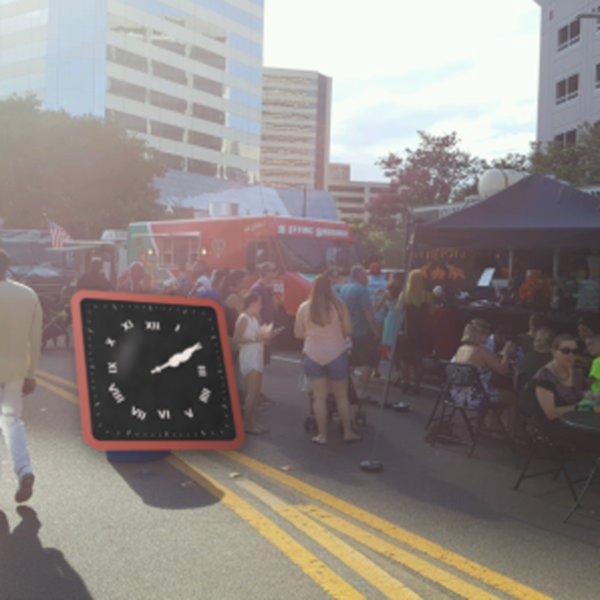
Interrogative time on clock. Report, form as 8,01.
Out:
2,10
